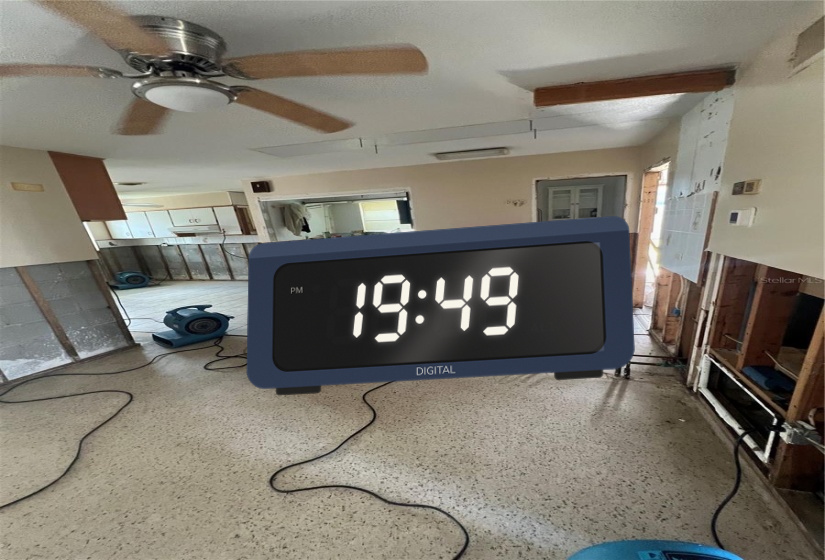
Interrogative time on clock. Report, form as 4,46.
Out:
19,49
